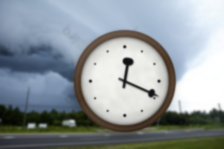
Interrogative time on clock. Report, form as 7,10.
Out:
12,19
